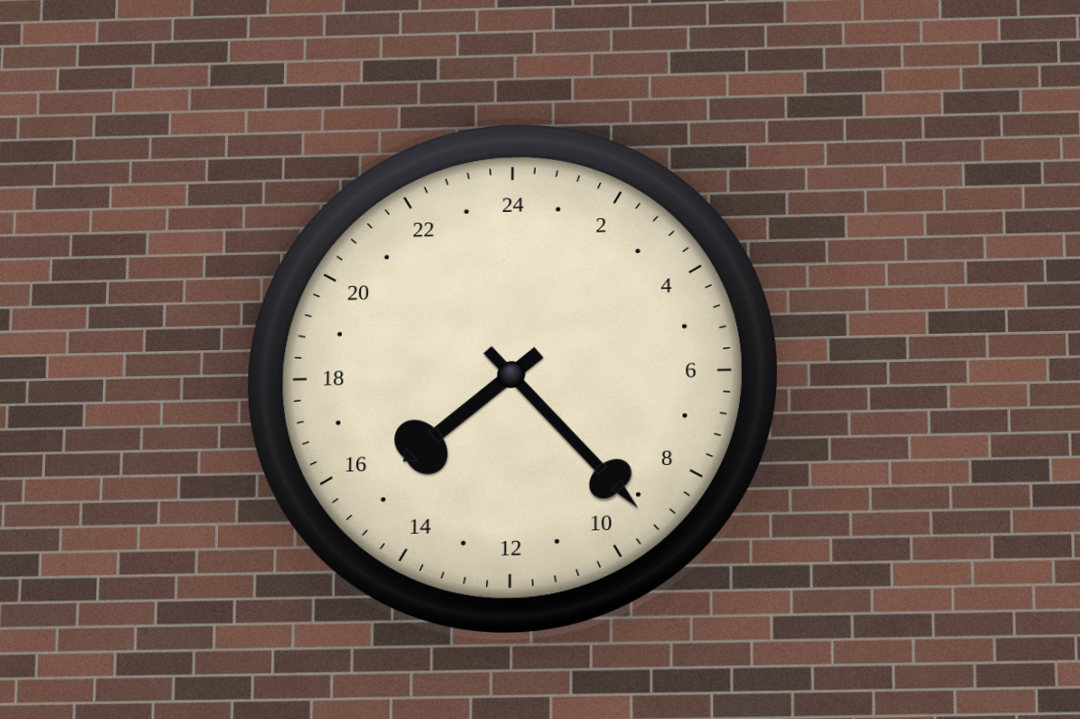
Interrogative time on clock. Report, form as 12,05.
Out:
15,23
